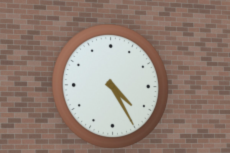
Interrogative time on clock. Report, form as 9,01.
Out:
4,25
